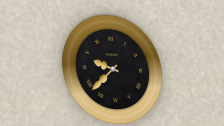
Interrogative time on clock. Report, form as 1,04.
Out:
9,38
